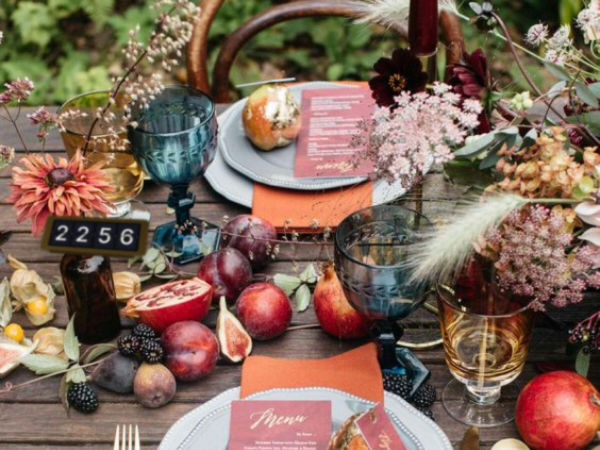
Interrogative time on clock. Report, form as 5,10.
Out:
22,56
